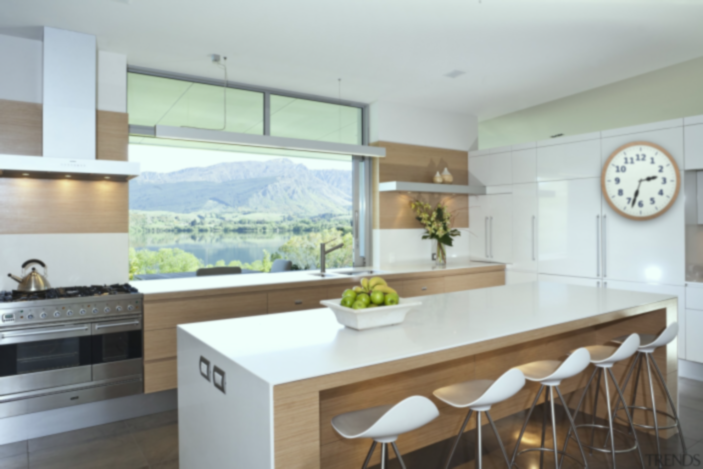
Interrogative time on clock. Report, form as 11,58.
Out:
2,33
